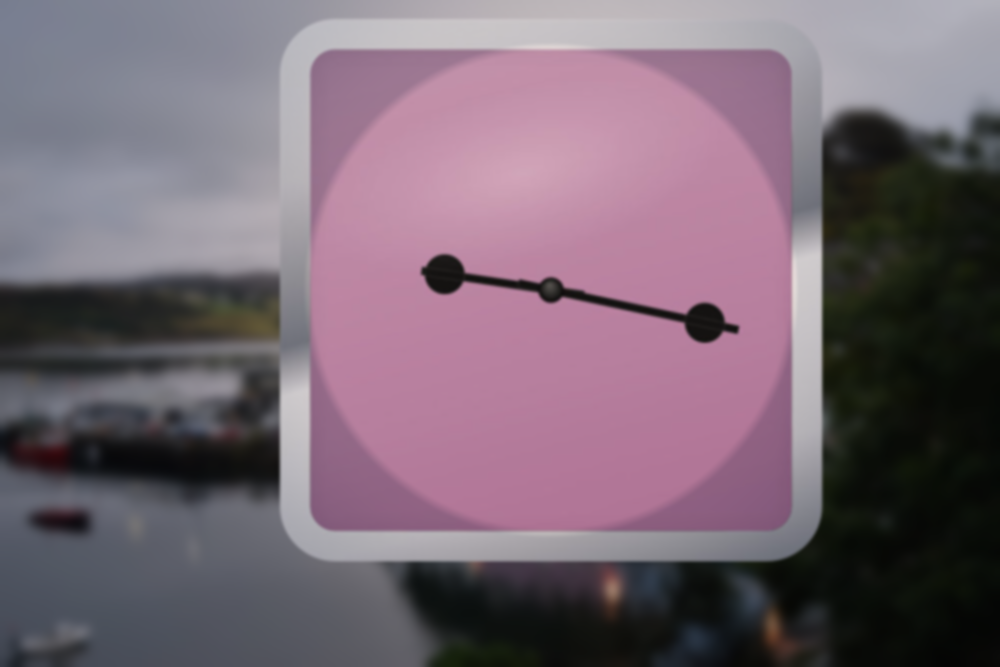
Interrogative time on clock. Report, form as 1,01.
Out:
9,17
